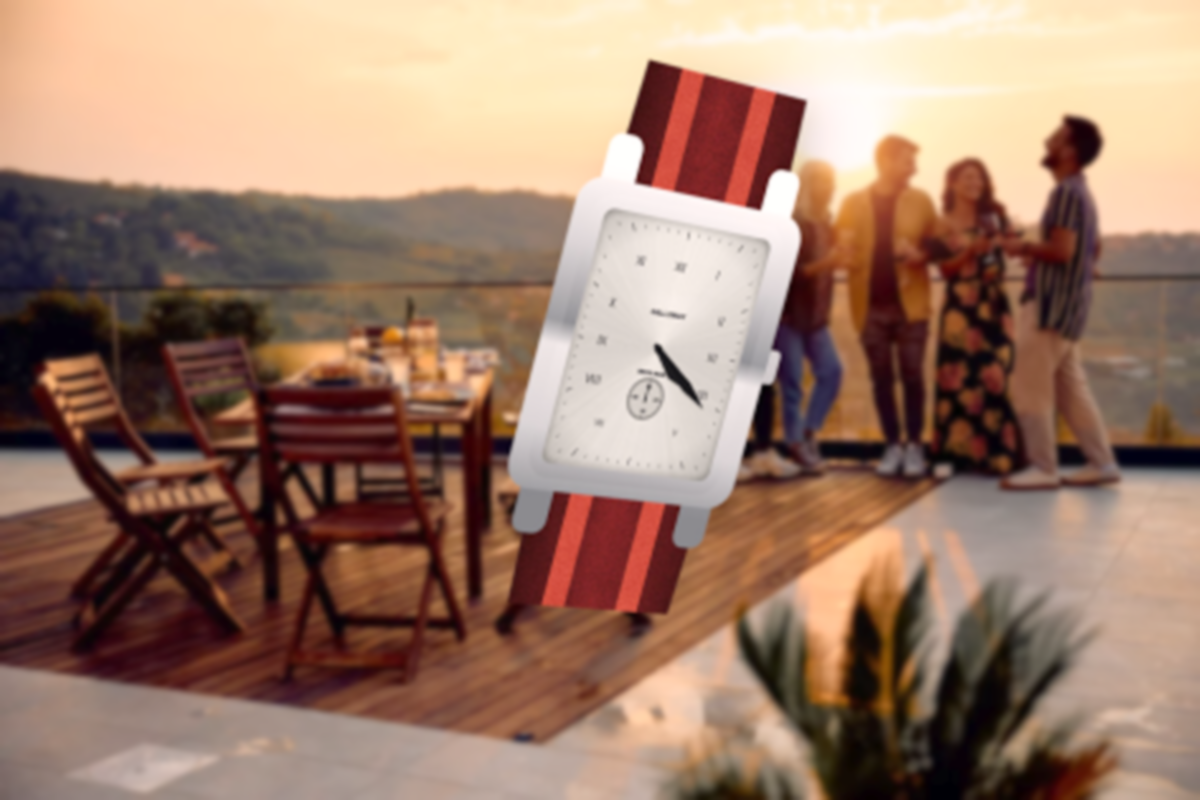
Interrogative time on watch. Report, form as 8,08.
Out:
4,21
